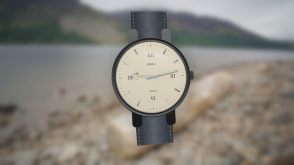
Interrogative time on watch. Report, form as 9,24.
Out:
9,13
